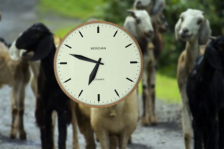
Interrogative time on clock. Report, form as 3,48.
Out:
6,48
